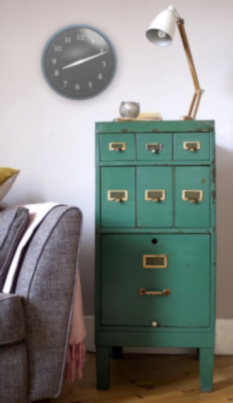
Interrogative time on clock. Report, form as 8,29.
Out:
8,11
